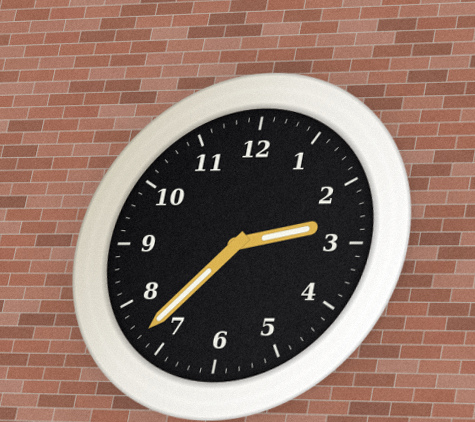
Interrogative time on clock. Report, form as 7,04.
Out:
2,37
